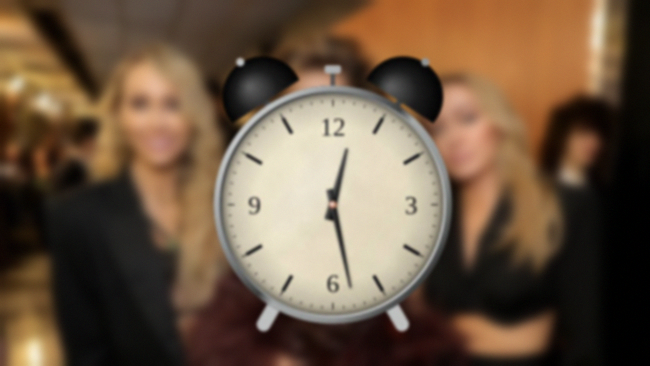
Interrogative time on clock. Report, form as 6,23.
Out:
12,28
